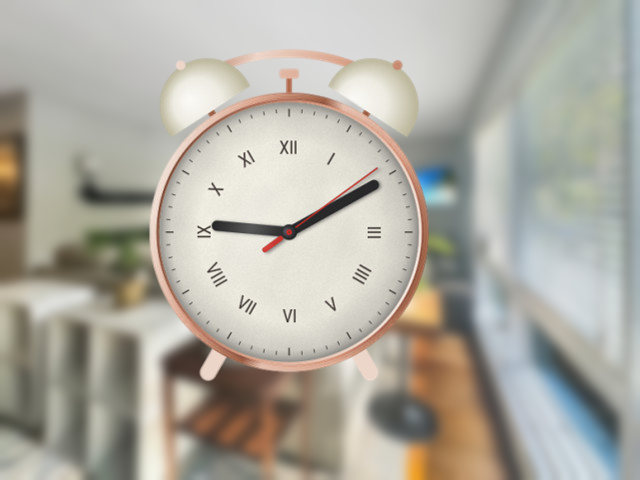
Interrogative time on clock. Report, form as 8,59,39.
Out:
9,10,09
